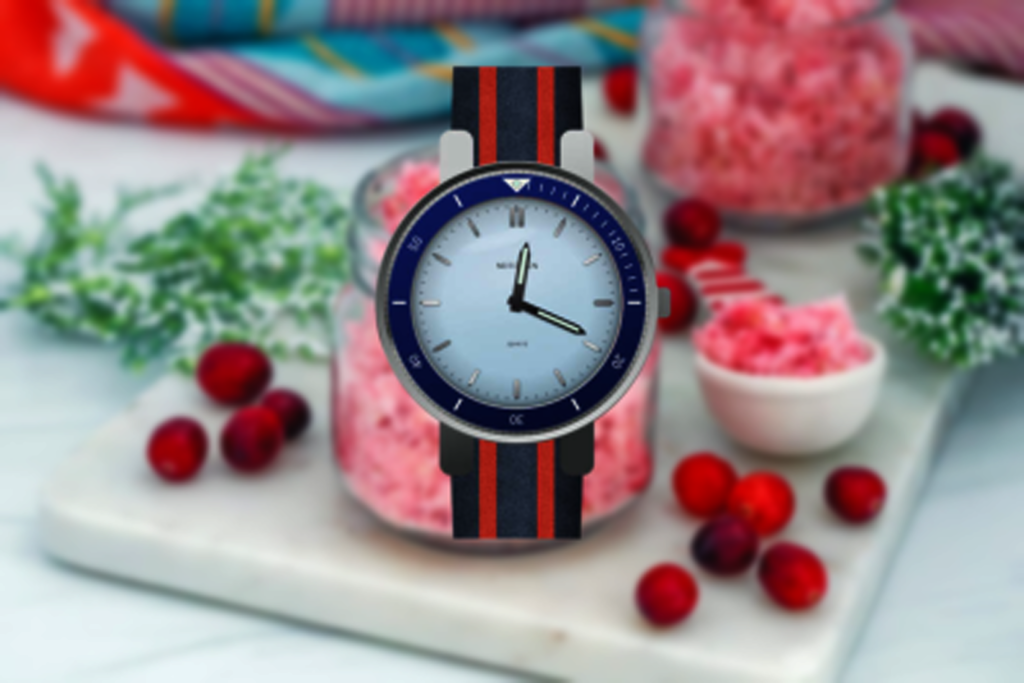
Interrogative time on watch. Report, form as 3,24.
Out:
12,19
